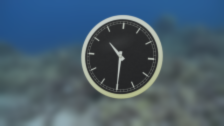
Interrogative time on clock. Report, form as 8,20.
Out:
10,30
